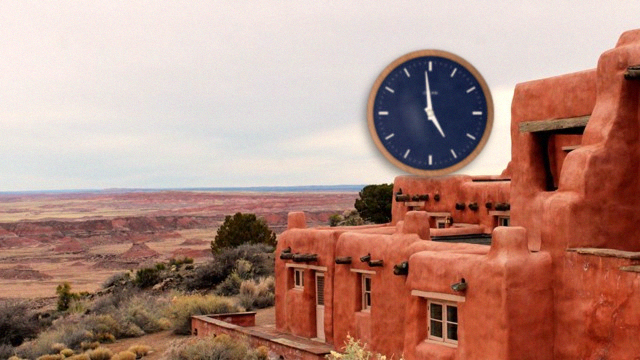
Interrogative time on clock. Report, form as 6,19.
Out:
4,59
